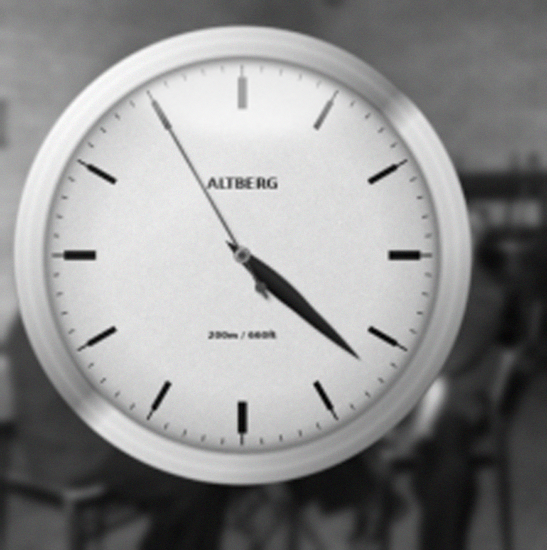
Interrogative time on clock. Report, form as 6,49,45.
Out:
4,21,55
